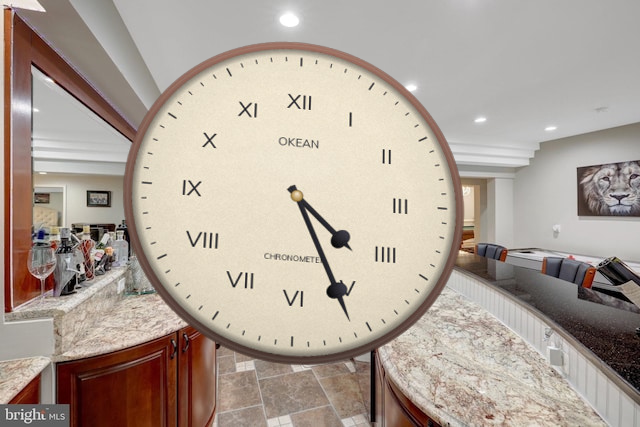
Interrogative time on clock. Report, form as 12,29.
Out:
4,26
